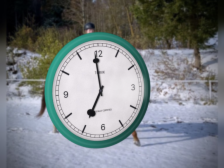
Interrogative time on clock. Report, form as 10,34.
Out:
6,59
